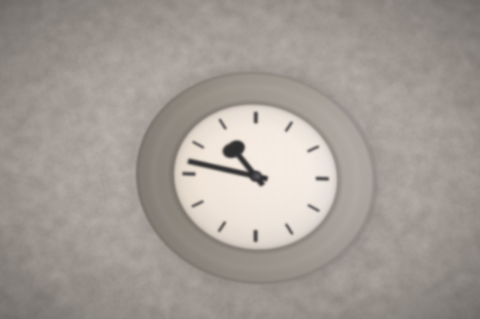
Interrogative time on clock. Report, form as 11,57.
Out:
10,47
